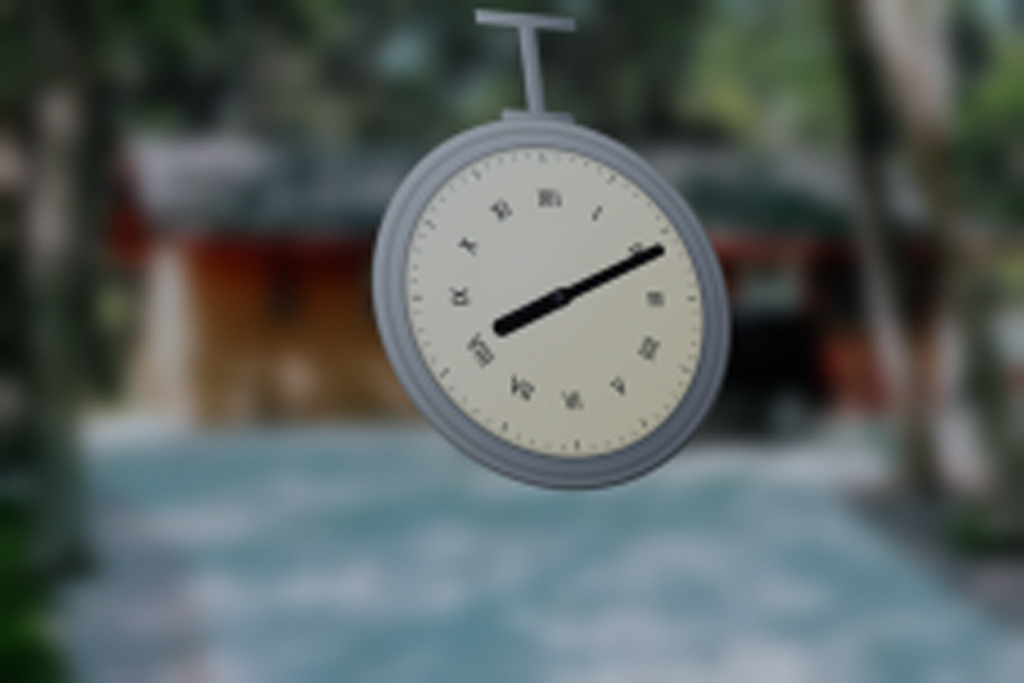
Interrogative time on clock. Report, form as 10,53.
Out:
8,11
